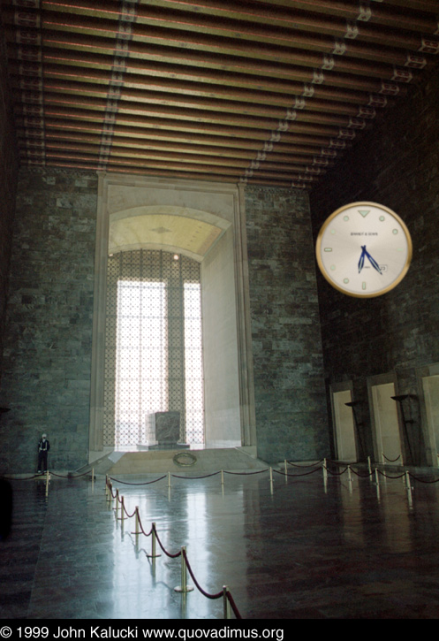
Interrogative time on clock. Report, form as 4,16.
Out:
6,24
